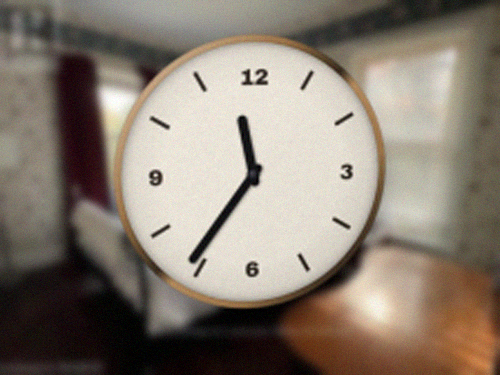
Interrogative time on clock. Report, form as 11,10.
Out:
11,36
